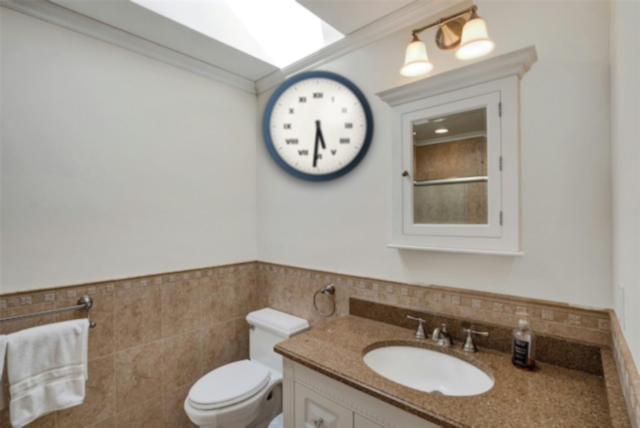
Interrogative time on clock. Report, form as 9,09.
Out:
5,31
